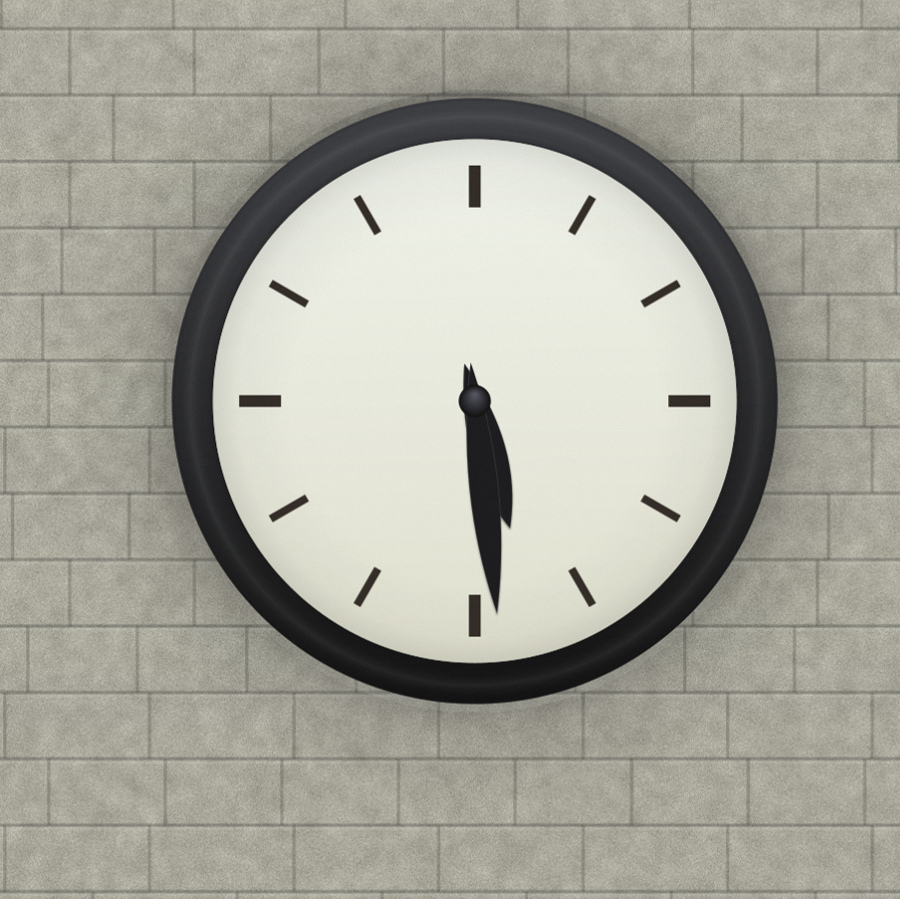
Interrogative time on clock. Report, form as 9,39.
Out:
5,29
